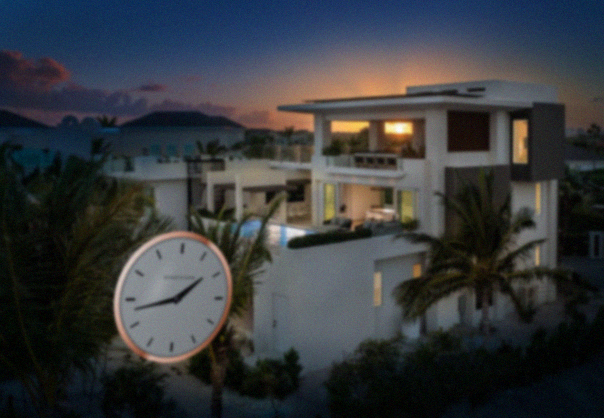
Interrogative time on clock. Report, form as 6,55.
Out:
1,43
